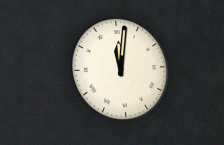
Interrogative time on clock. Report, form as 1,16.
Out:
12,02
